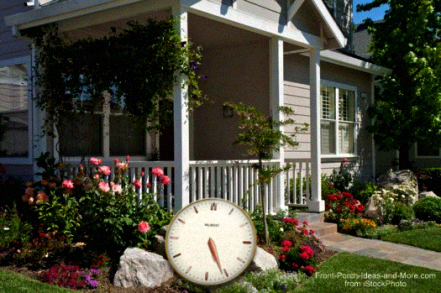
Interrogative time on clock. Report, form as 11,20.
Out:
5,26
